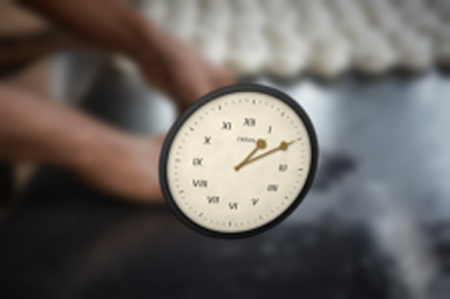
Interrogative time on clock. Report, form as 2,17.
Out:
1,10
